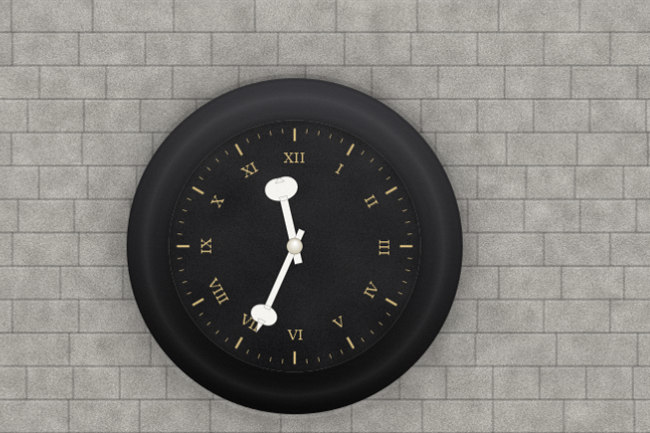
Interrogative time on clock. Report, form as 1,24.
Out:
11,34
